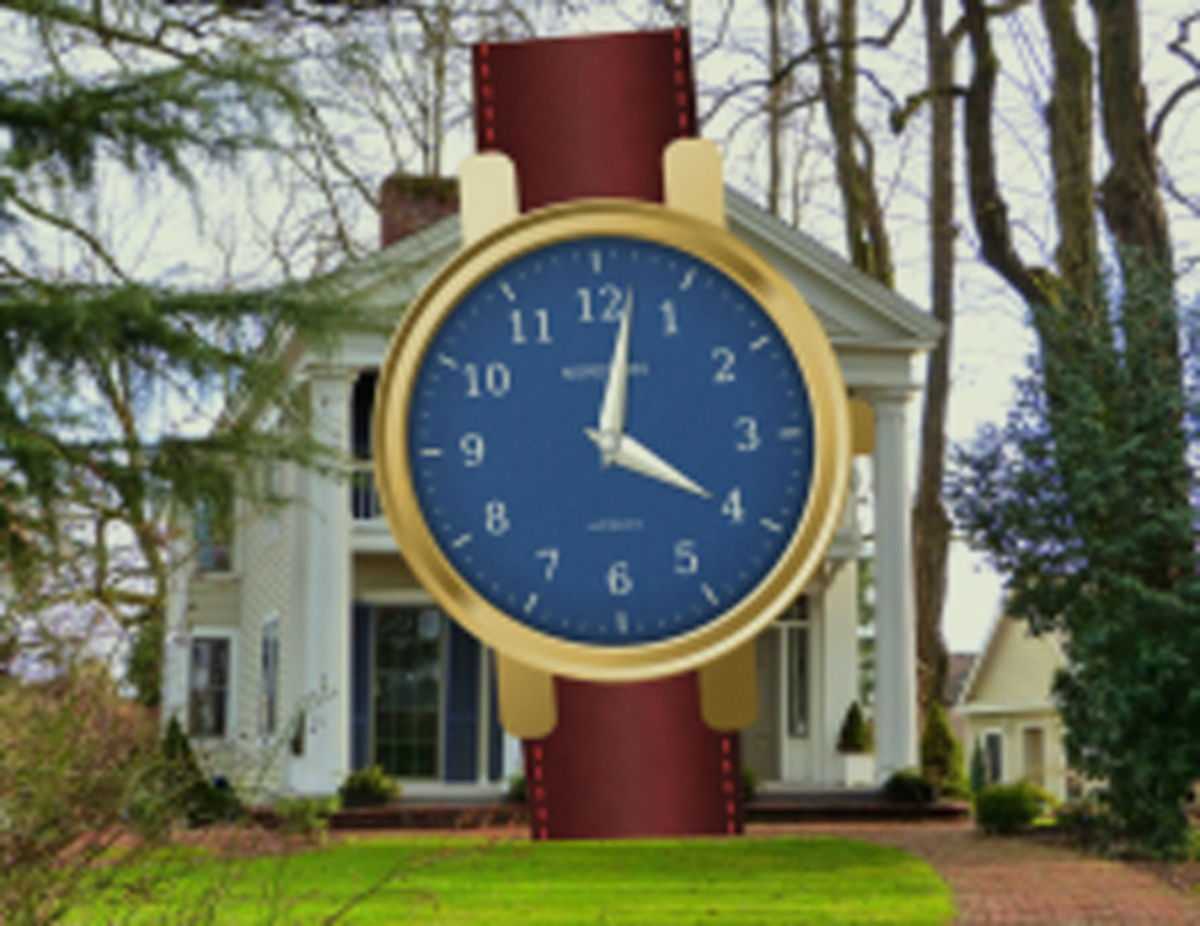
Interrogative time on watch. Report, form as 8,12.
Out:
4,02
